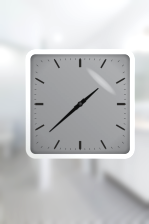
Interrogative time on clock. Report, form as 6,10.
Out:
1,38
